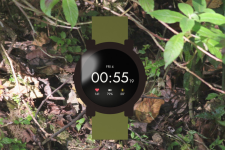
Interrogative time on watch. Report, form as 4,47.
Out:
0,55
